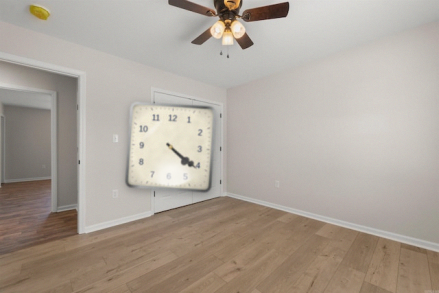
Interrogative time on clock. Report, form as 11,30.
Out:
4,21
